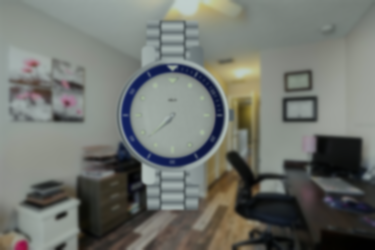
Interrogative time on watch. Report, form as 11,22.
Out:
7,38
